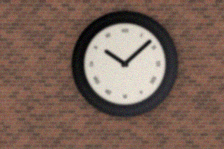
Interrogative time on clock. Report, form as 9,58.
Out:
10,08
